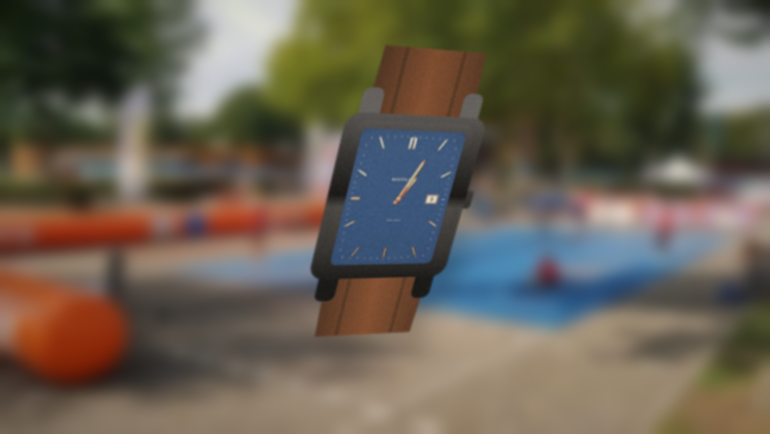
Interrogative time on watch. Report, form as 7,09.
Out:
1,04
